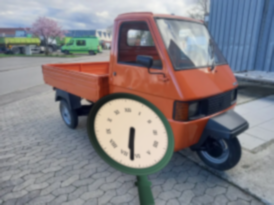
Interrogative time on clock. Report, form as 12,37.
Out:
6,32
